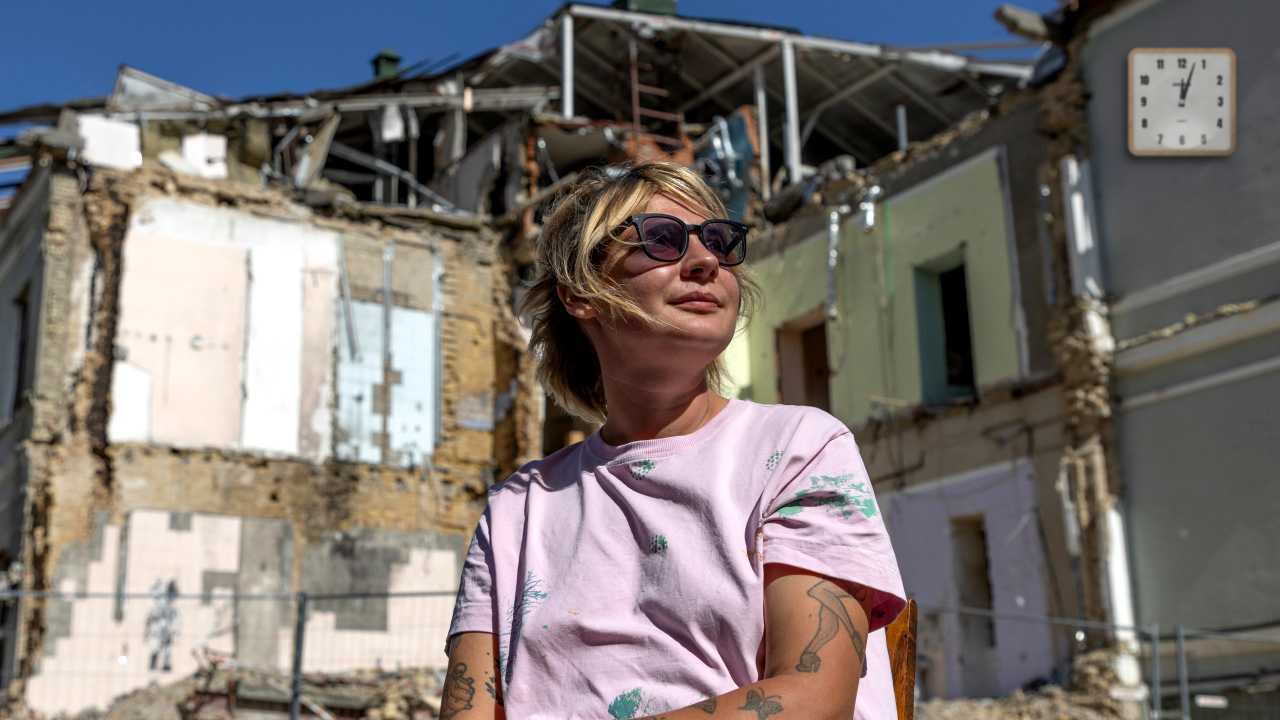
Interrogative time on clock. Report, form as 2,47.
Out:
12,03
